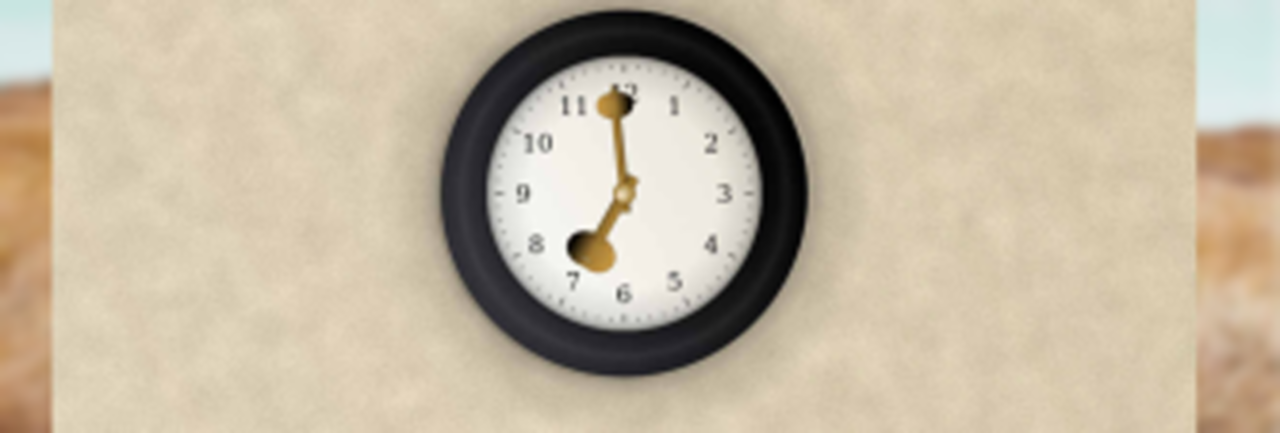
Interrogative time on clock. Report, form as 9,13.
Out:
6,59
